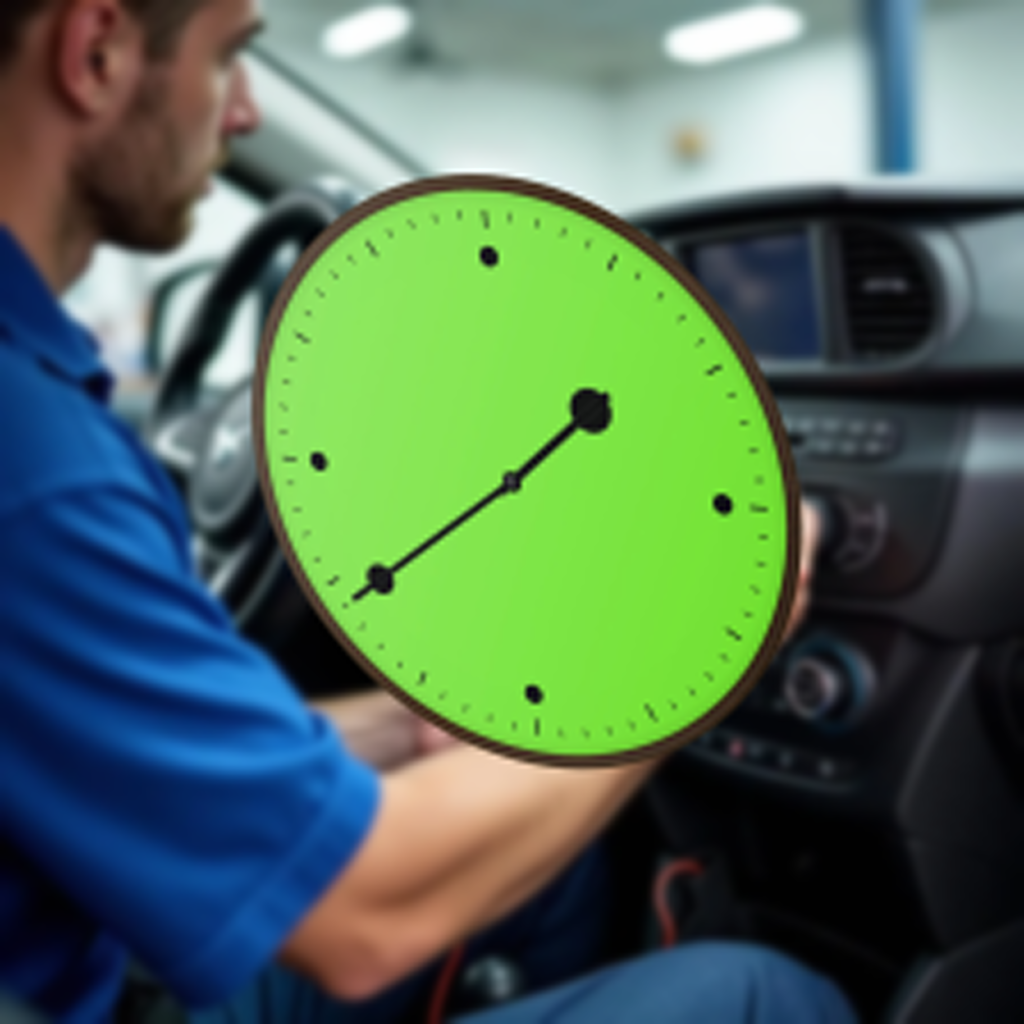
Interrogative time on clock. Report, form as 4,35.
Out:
1,39
